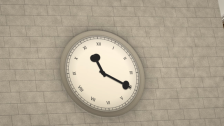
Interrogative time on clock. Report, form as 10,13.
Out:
11,20
